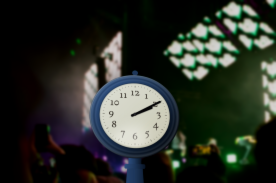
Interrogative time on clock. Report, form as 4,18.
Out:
2,10
